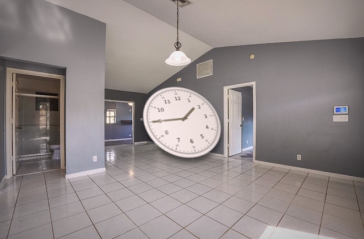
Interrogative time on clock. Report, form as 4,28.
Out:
1,45
